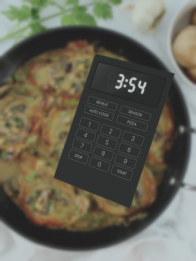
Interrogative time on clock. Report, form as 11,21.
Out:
3,54
